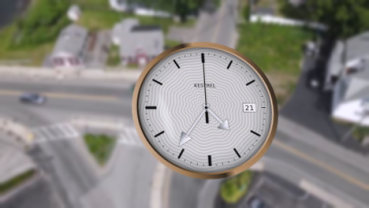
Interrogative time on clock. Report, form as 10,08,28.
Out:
4,36,00
